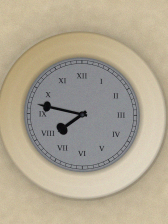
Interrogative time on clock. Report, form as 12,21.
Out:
7,47
